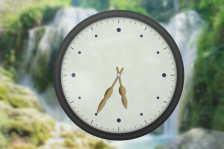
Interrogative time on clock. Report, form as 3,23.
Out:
5,35
